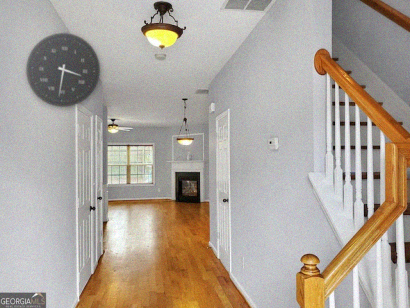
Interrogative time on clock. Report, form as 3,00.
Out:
3,31
